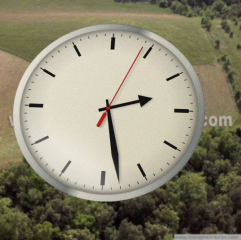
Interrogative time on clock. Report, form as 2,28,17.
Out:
2,28,04
